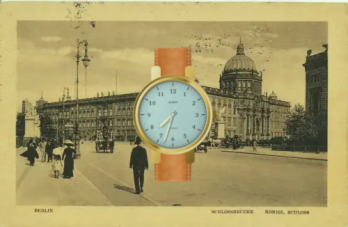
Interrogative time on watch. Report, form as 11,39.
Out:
7,33
